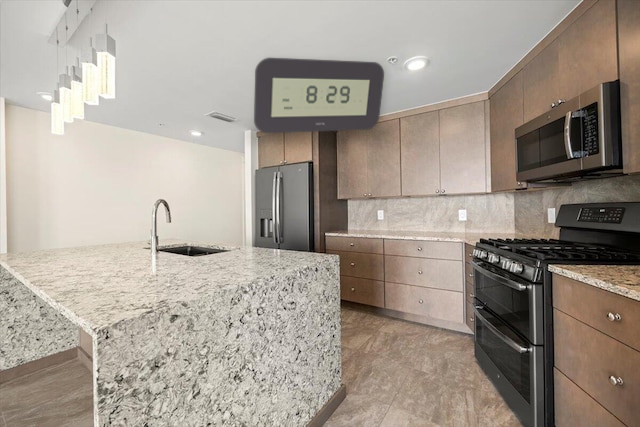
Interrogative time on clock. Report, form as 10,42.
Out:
8,29
